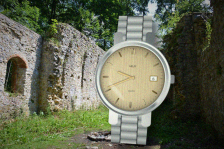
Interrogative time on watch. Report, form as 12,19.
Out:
9,41
